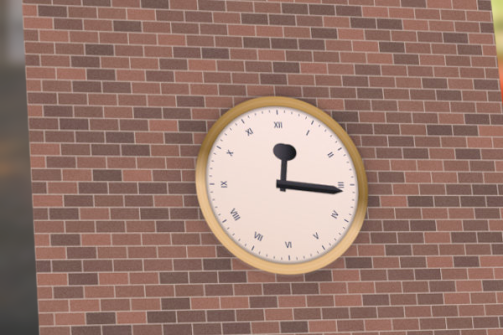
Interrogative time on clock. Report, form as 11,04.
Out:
12,16
